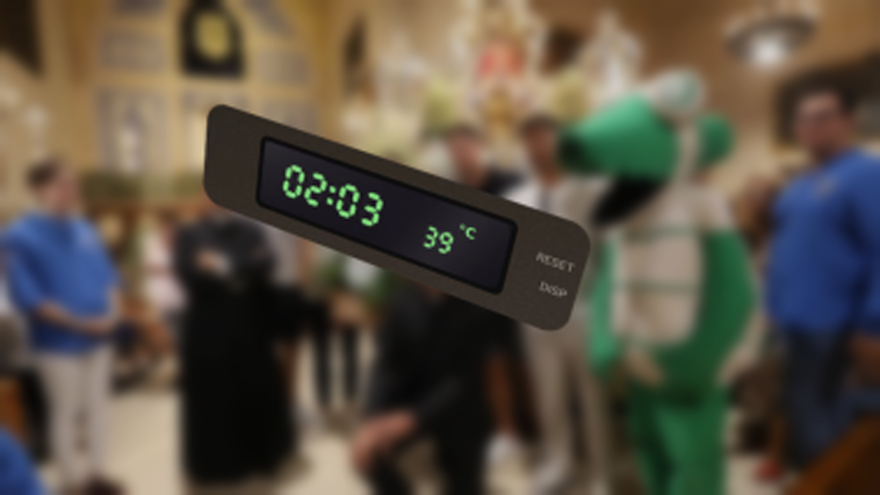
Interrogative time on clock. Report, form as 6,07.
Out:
2,03
